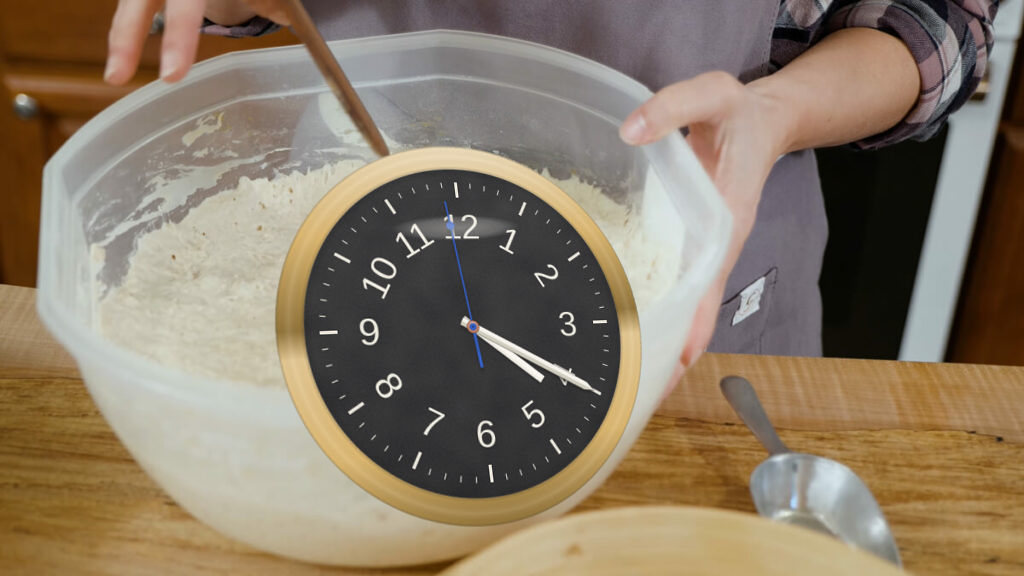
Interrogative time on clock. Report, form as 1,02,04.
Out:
4,19,59
